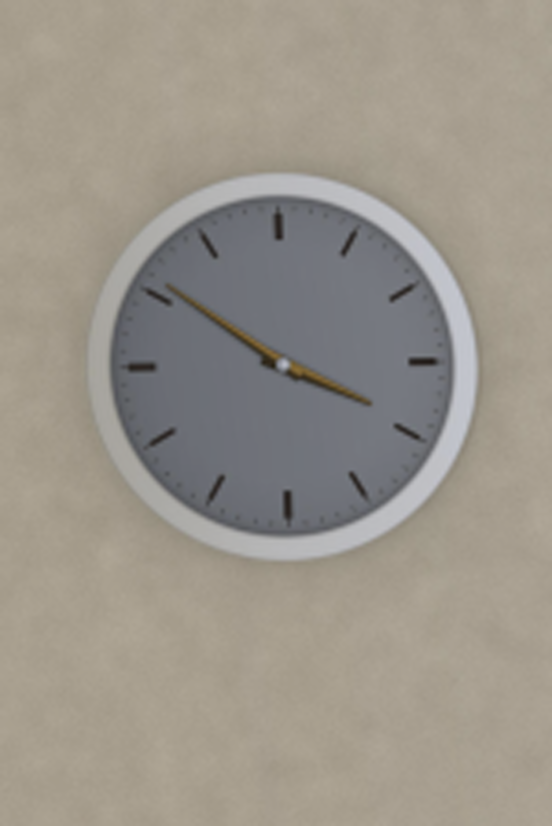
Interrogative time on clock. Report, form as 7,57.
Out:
3,51
